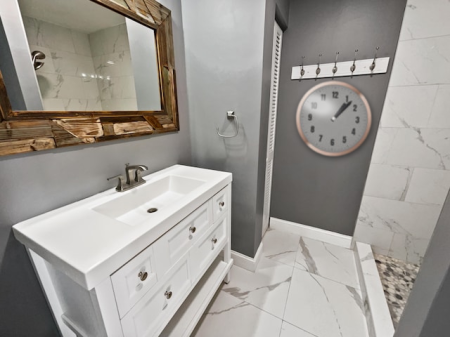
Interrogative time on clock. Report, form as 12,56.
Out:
1,07
